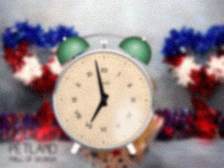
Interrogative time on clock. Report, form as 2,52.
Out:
6,58
